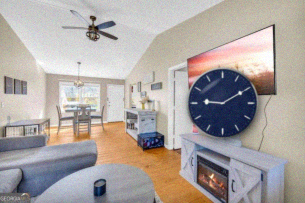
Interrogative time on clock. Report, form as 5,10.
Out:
9,10
